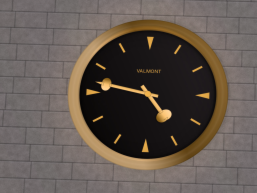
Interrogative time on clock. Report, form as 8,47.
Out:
4,47
